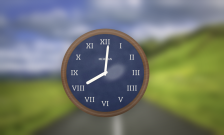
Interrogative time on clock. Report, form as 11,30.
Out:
8,01
